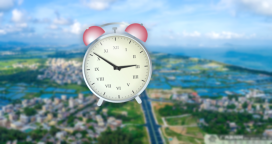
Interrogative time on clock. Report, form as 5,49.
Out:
2,51
